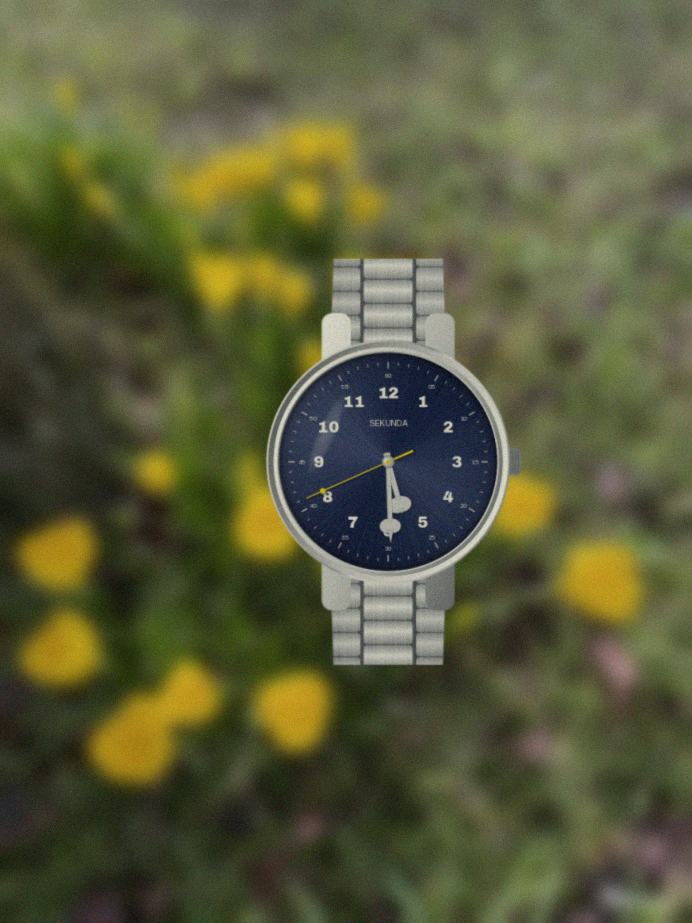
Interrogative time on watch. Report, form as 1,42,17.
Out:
5,29,41
